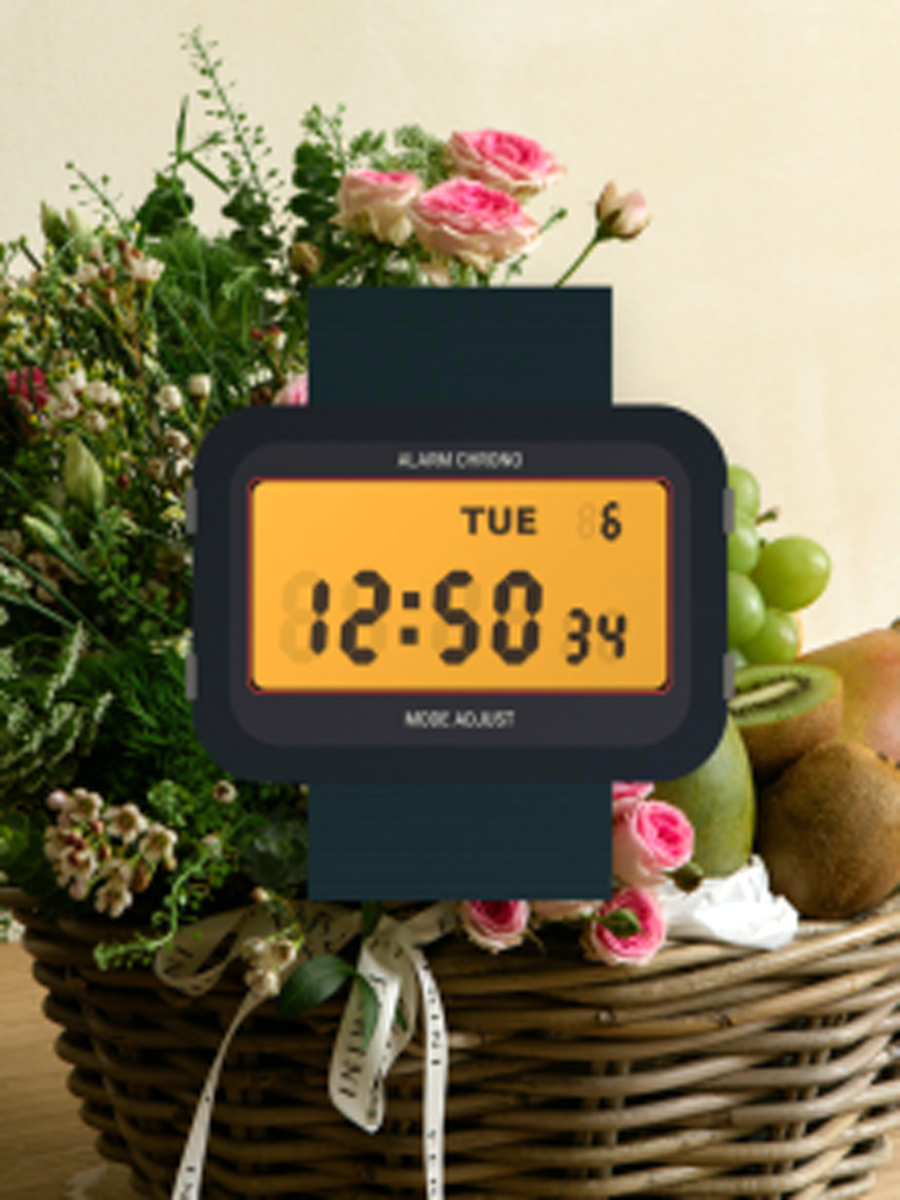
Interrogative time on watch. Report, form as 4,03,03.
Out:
12,50,34
